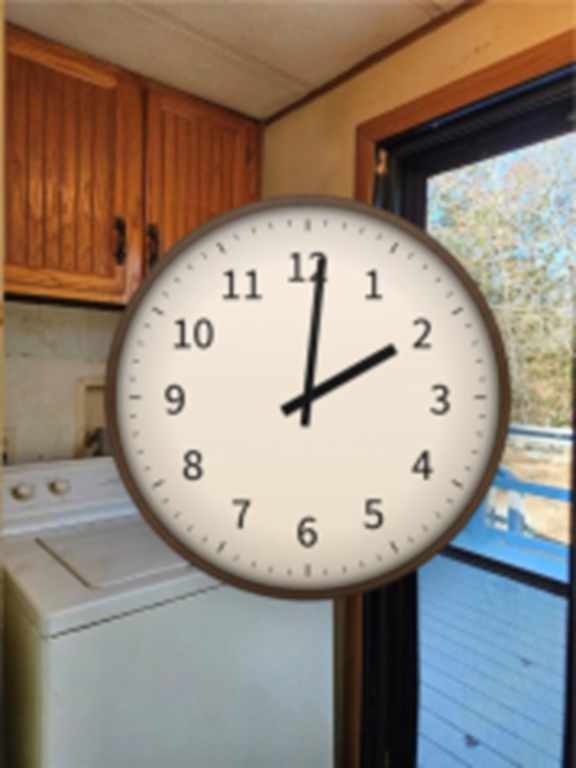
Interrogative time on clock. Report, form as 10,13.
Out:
2,01
